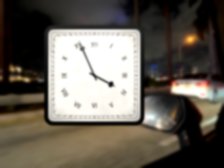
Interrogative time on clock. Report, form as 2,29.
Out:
3,56
